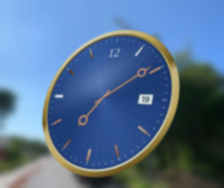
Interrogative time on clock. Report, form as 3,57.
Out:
7,09
